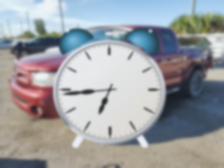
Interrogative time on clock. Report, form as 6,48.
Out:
6,44
